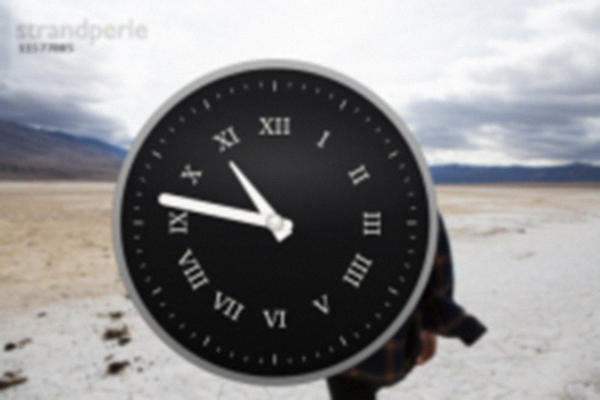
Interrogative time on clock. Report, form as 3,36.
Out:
10,47
